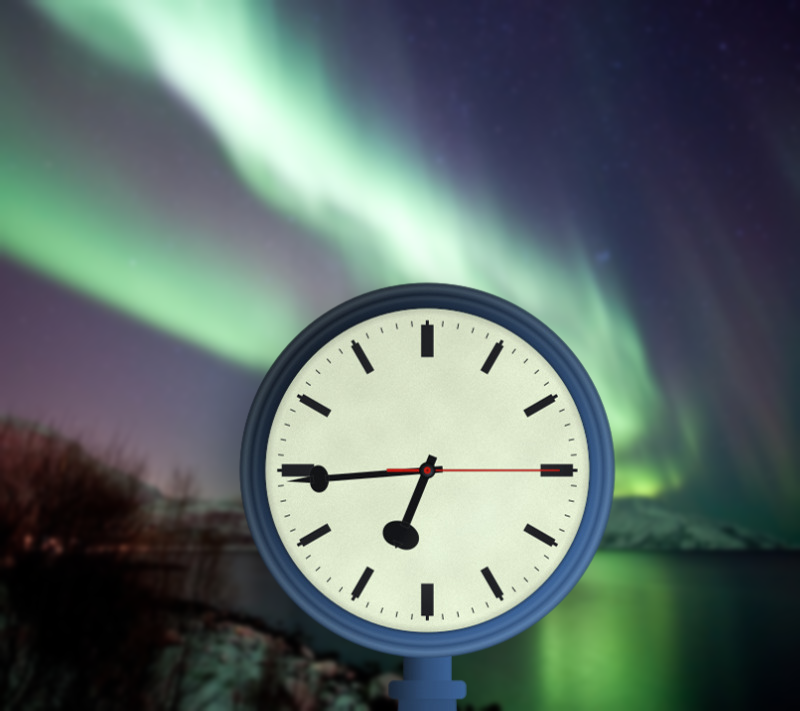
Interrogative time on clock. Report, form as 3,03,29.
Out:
6,44,15
